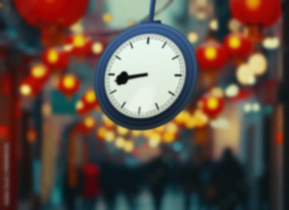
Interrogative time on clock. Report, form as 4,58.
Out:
8,43
